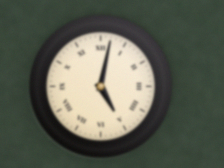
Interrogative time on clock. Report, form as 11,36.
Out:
5,02
